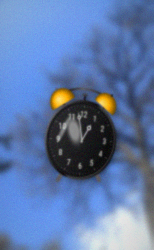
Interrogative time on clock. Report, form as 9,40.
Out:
12,58
